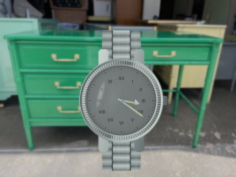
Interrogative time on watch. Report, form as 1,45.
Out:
3,21
